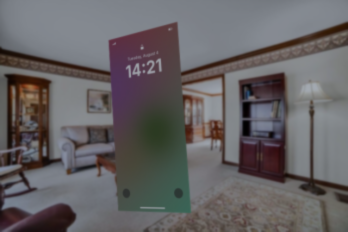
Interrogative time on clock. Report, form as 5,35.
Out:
14,21
